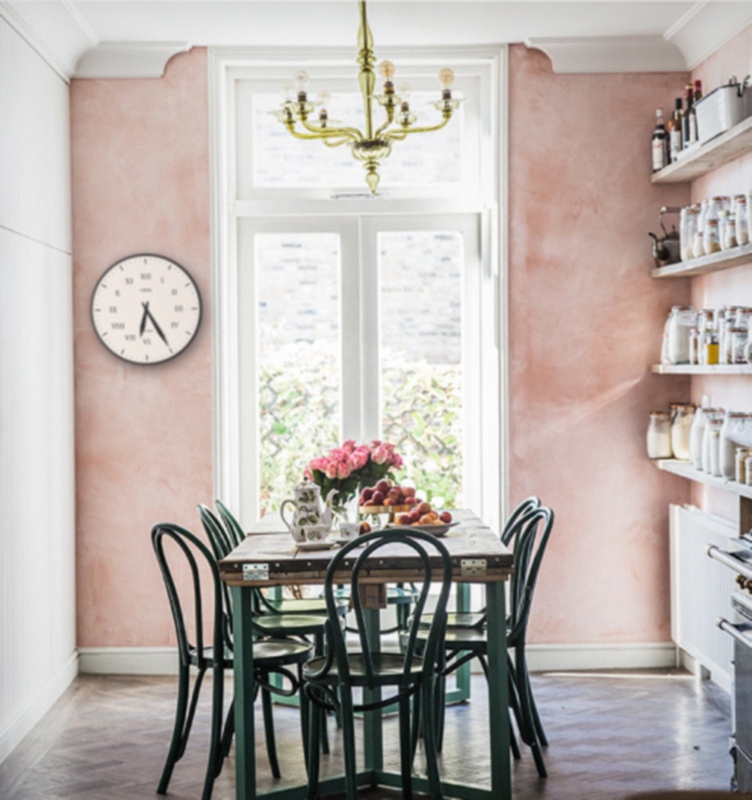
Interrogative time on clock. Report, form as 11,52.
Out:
6,25
